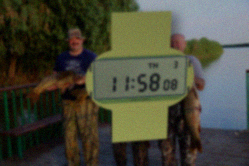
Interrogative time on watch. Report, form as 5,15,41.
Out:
11,58,08
